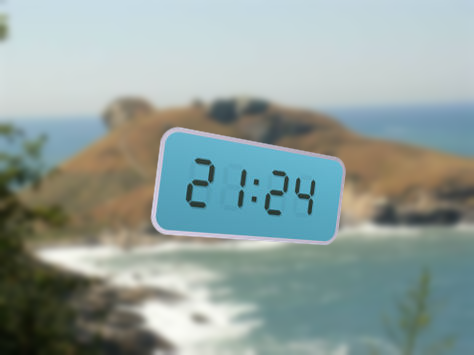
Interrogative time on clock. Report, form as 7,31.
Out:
21,24
